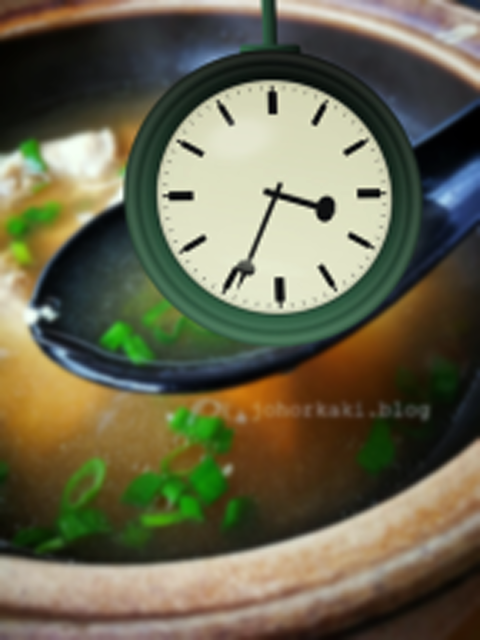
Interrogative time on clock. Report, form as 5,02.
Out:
3,34
